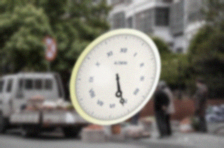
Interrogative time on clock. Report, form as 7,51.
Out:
5,26
